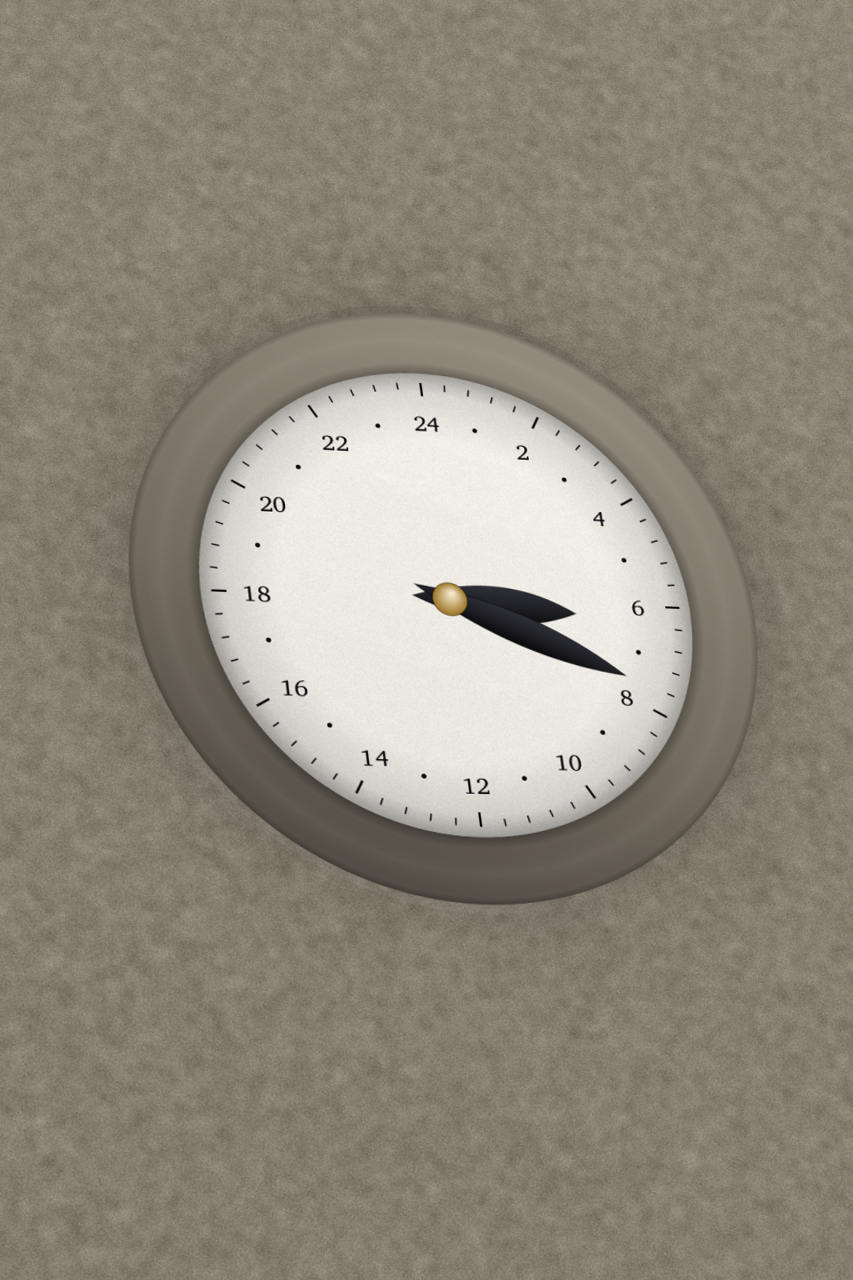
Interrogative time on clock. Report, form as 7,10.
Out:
6,19
